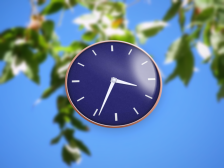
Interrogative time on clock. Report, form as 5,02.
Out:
3,34
